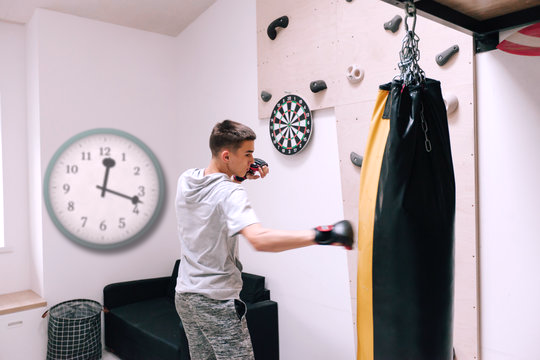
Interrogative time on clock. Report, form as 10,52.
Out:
12,18
